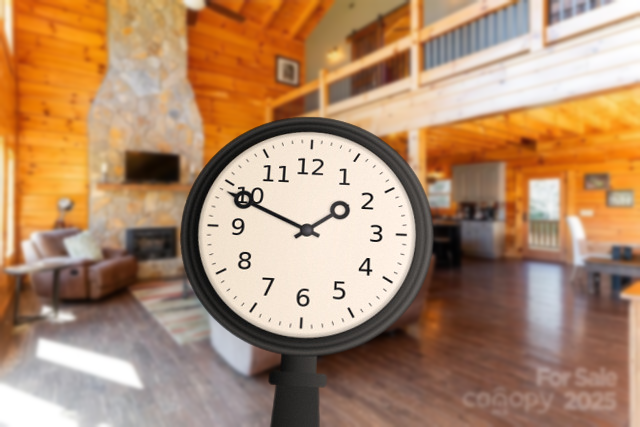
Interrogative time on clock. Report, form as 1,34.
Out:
1,49
